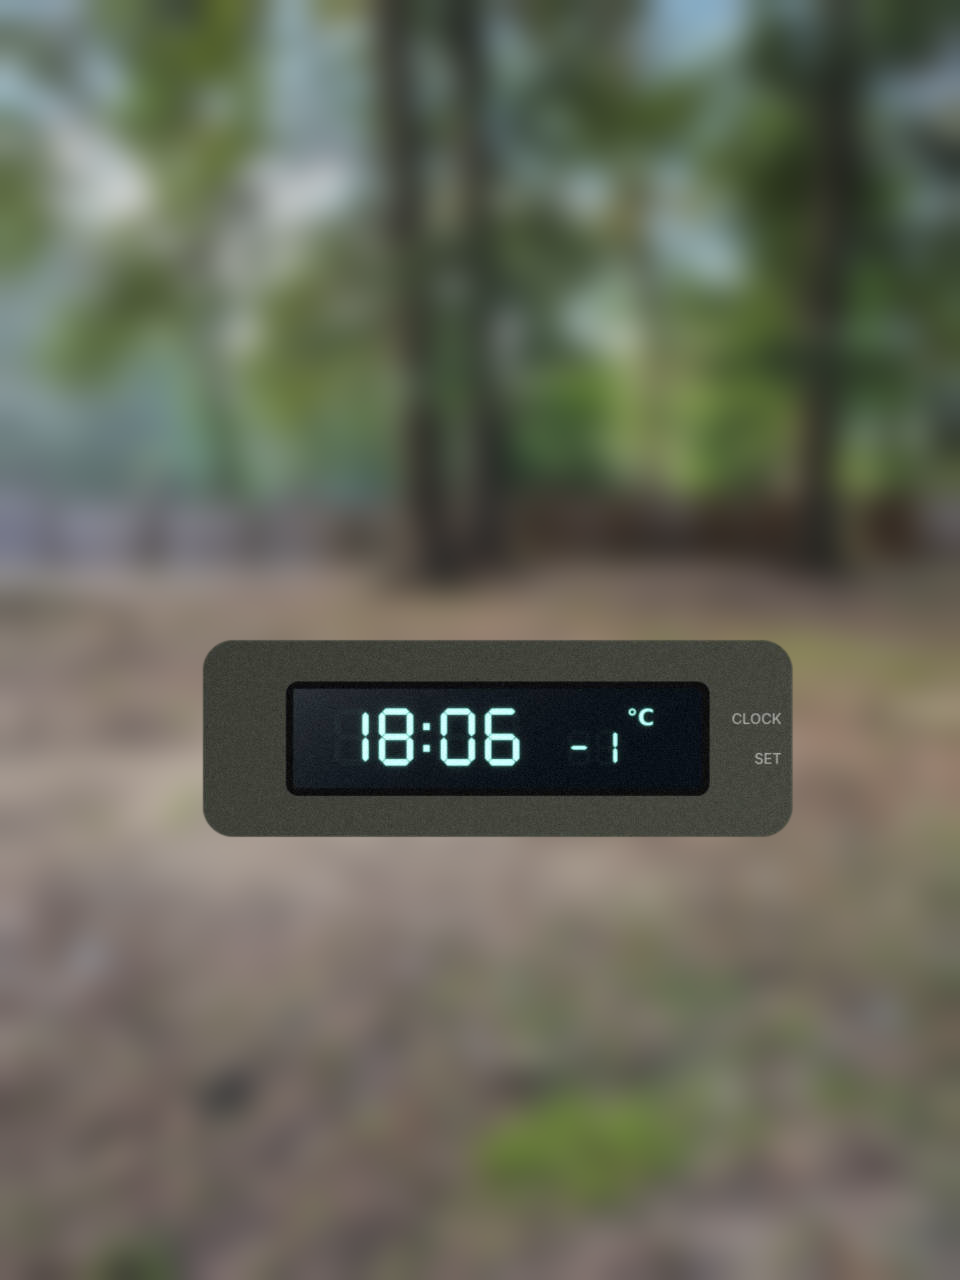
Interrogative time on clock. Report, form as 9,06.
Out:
18,06
